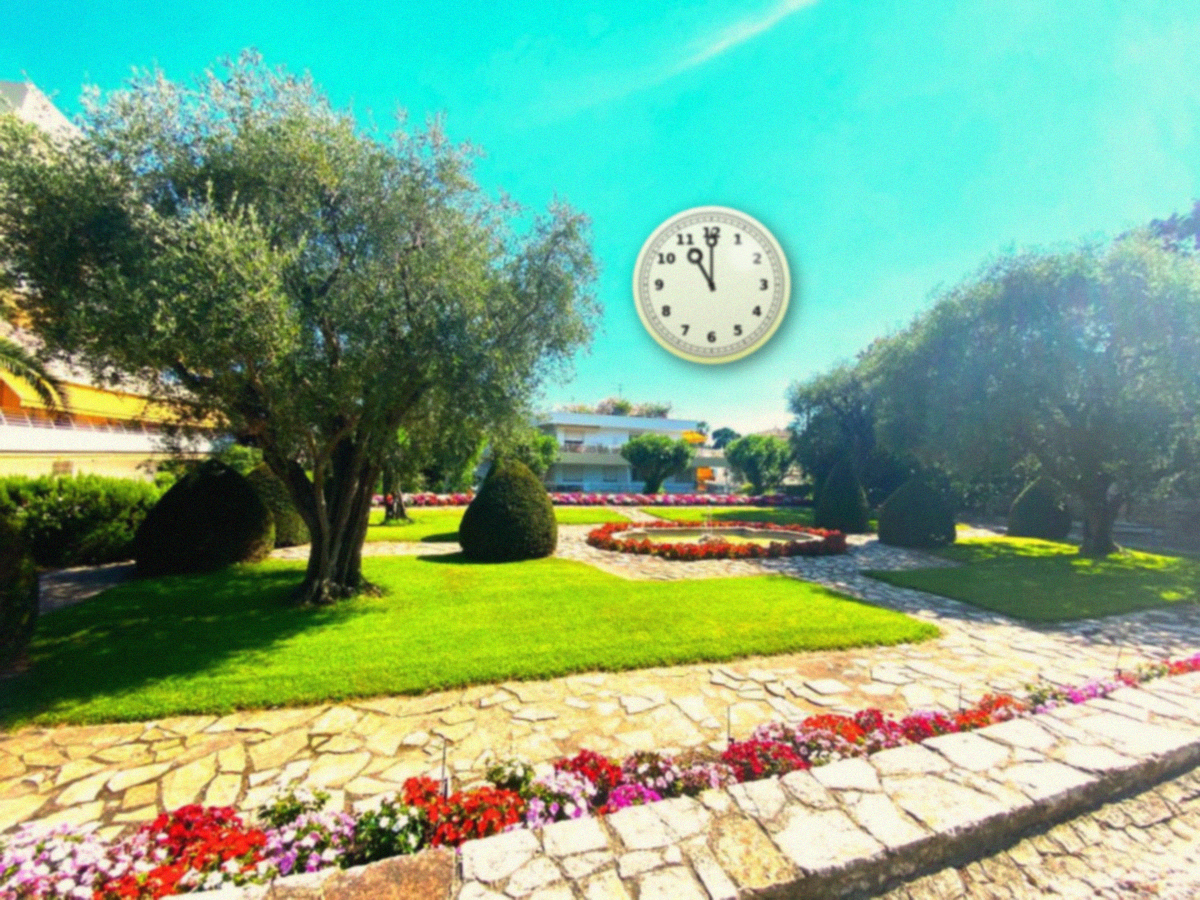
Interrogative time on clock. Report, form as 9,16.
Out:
11,00
